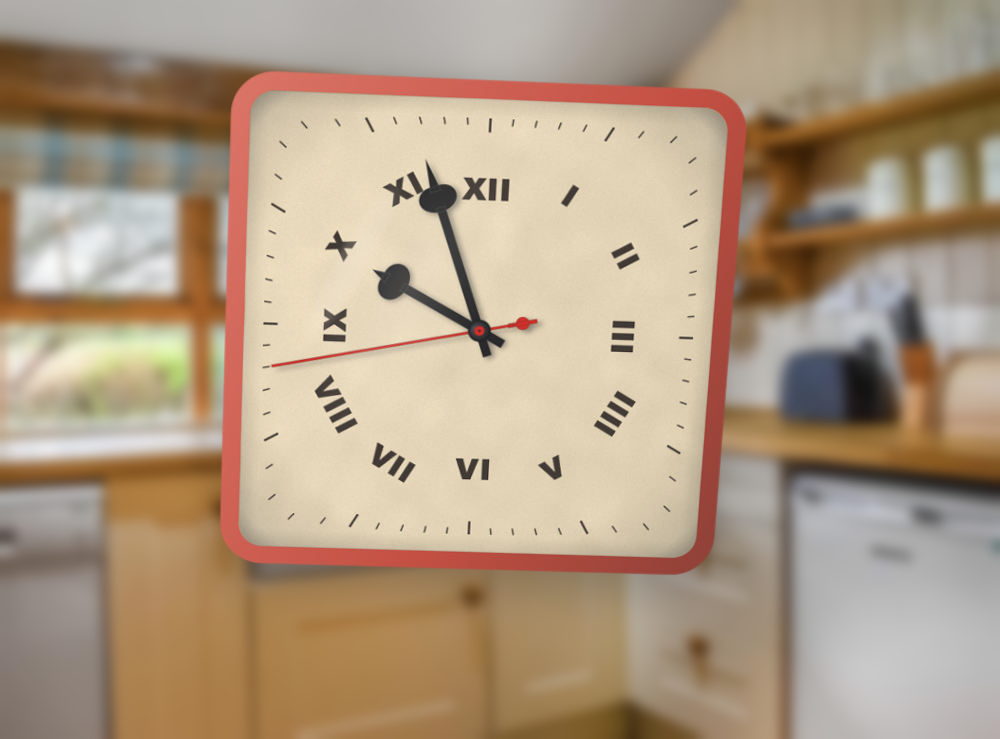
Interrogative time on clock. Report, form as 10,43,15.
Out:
9,56,43
